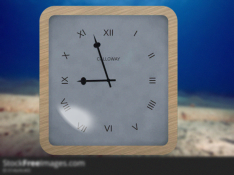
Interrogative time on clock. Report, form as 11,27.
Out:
8,57
